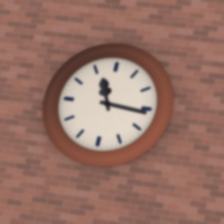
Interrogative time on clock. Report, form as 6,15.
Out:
11,16
